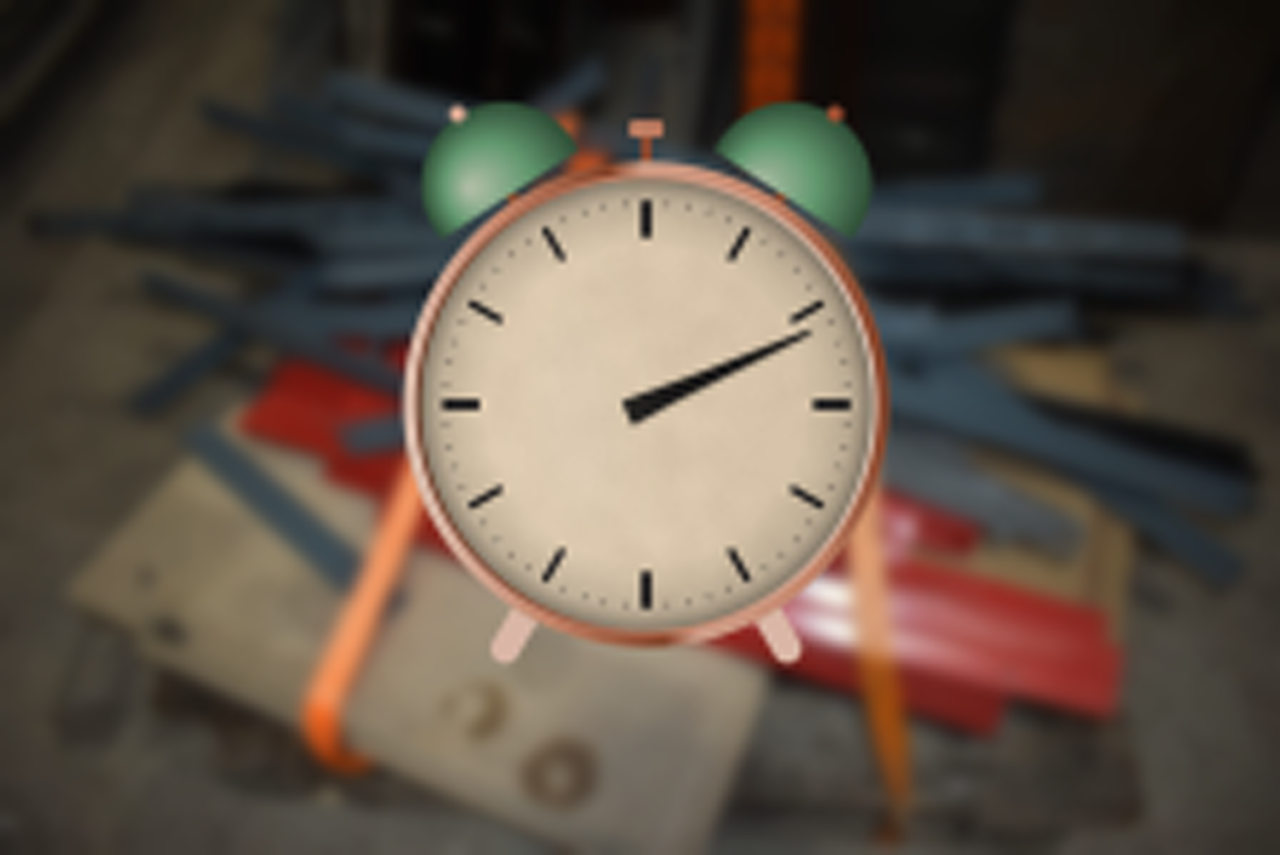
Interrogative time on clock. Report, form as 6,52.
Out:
2,11
